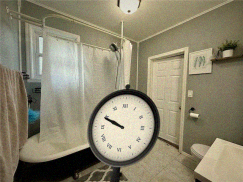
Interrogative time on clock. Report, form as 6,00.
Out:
9,49
